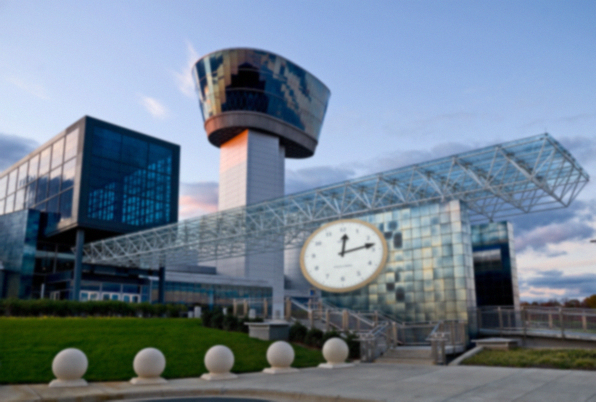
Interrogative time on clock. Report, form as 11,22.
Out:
12,13
